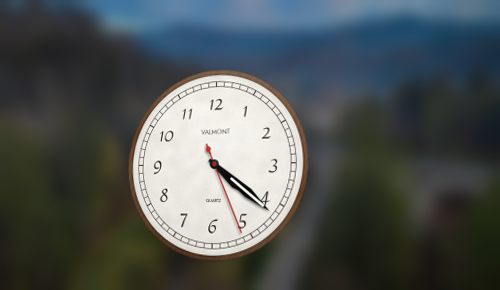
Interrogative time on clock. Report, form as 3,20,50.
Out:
4,21,26
